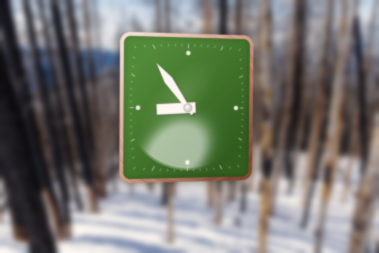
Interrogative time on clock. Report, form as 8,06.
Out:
8,54
